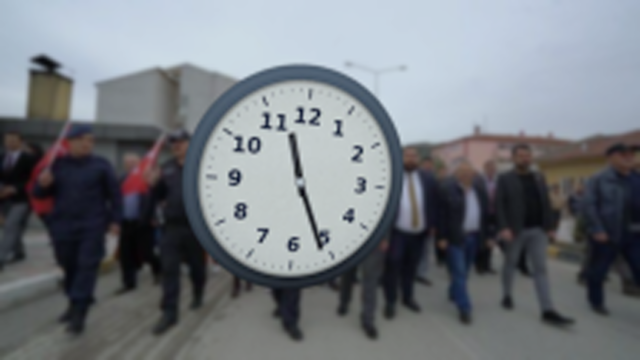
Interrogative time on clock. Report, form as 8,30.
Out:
11,26
